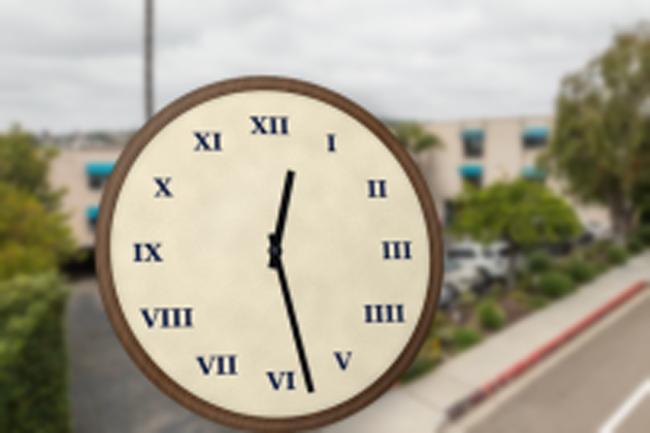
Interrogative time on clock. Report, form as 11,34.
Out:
12,28
